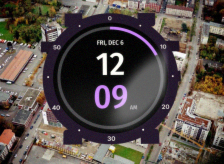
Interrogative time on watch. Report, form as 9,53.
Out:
12,09
